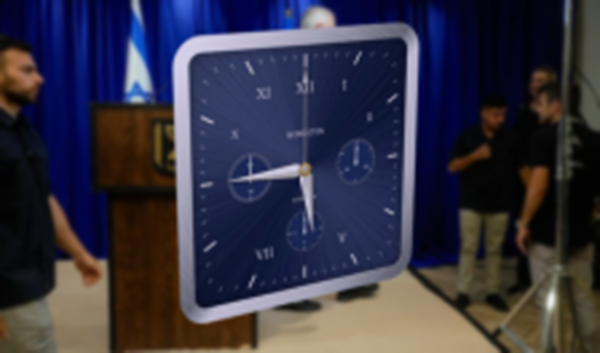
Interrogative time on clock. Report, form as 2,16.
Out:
5,45
